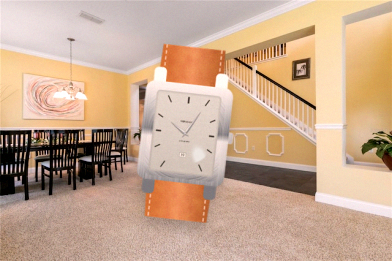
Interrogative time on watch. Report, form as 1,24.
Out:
10,05
